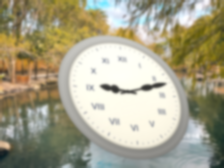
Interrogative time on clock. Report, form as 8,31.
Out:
9,12
